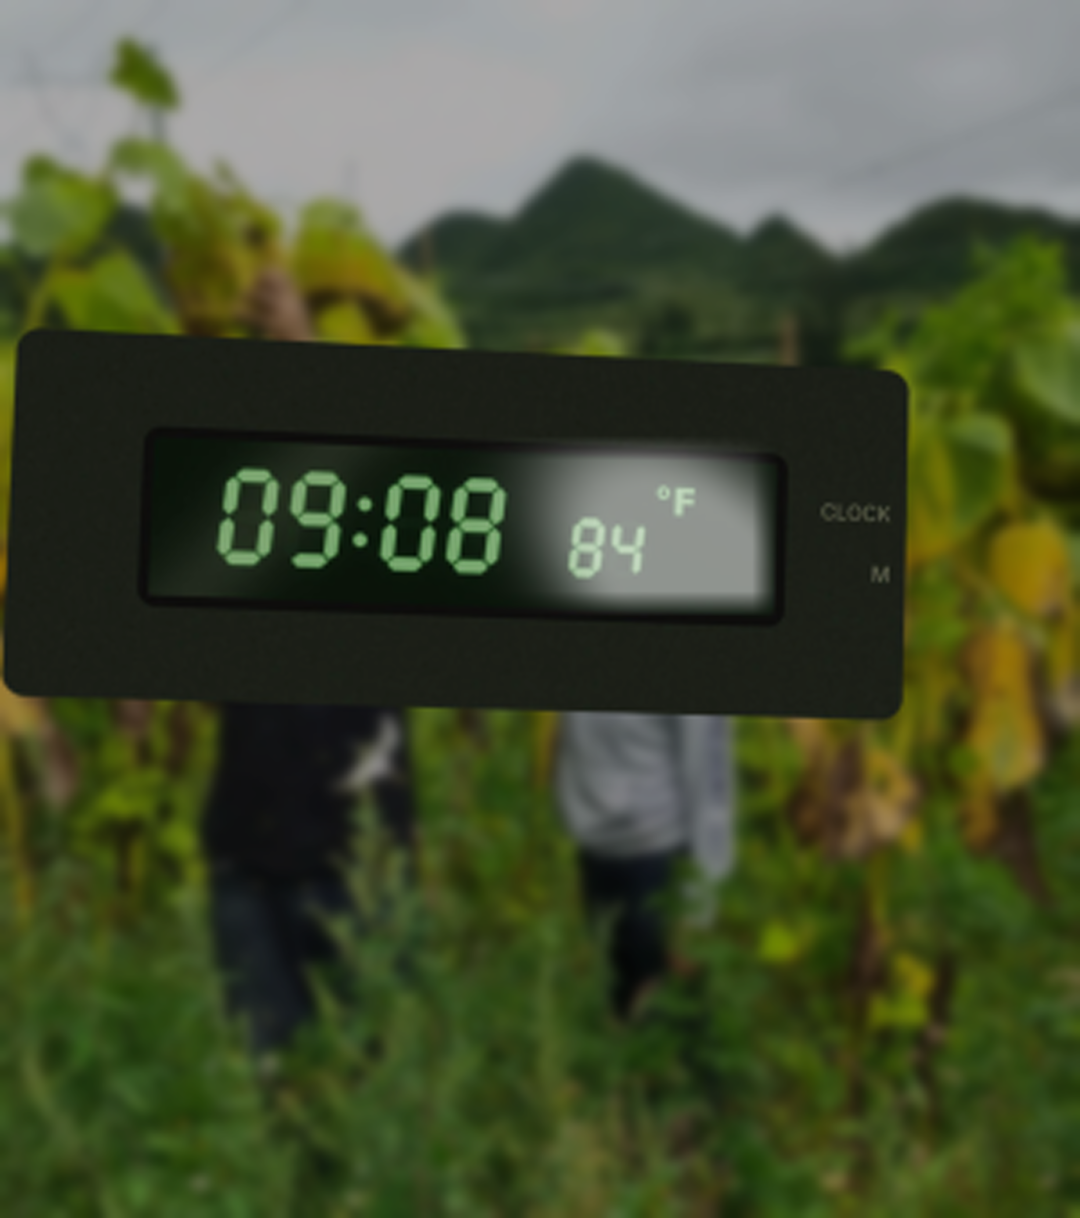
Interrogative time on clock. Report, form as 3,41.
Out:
9,08
